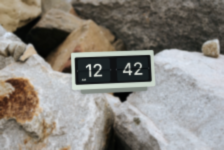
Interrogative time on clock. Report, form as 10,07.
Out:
12,42
